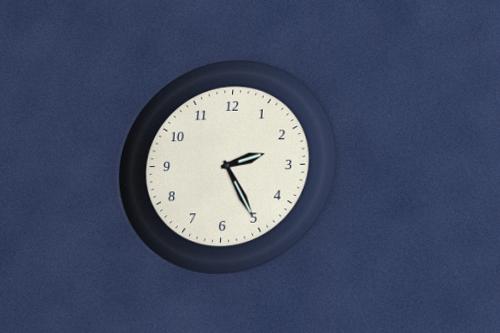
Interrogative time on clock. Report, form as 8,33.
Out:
2,25
